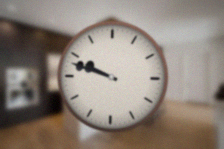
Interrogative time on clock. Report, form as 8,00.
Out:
9,48
